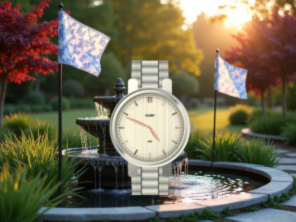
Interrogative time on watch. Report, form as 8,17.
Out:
4,49
